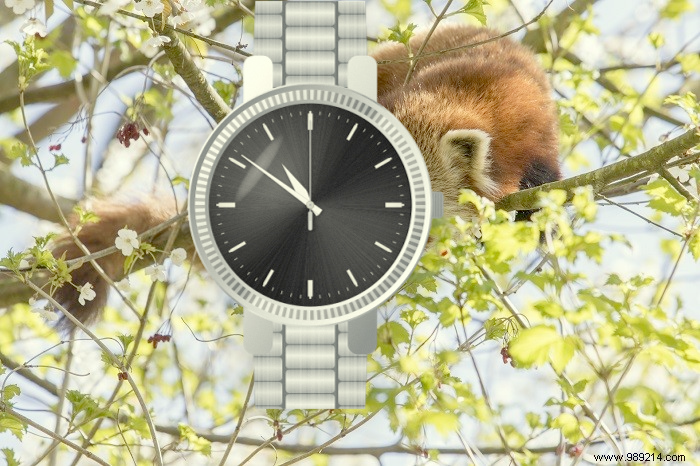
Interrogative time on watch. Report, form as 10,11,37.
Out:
10,51,00
